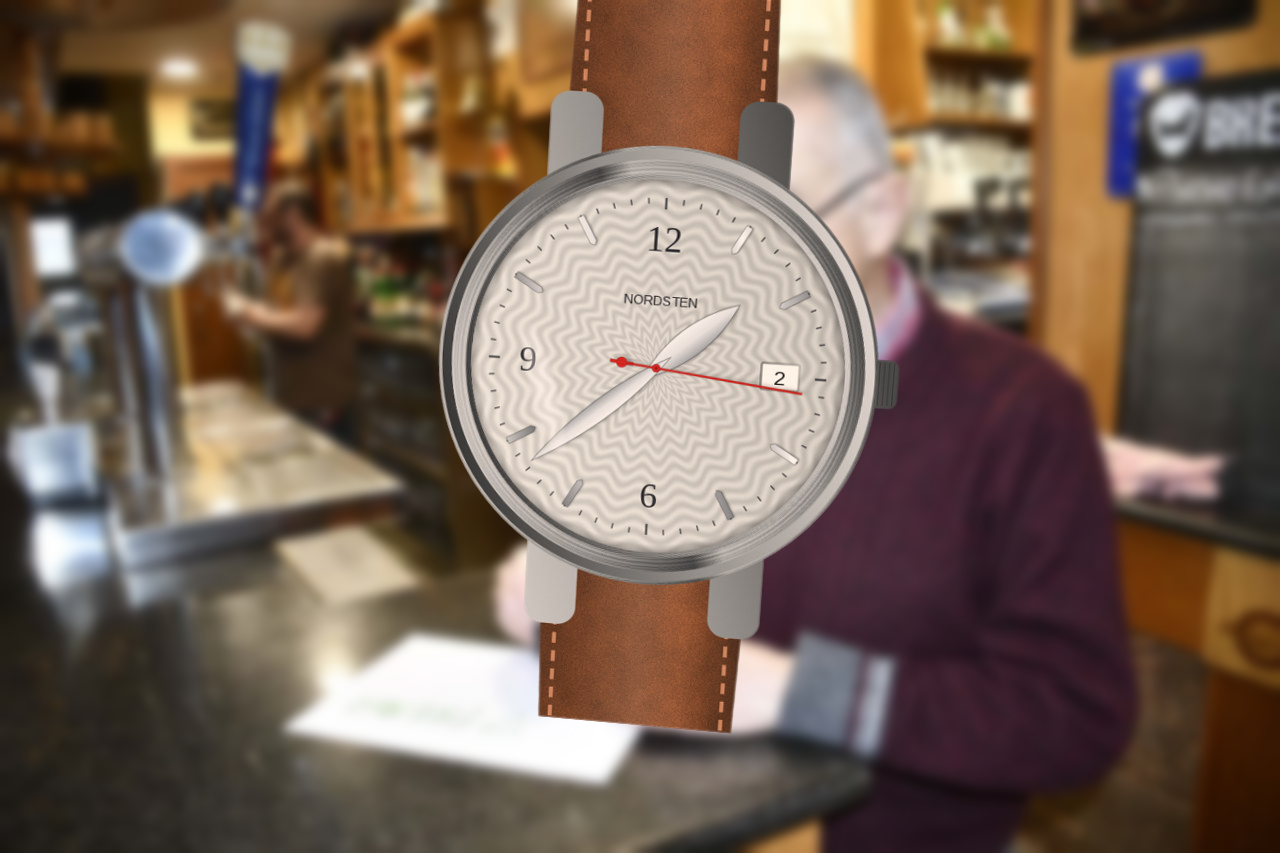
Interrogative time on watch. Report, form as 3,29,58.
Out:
1,38,16
